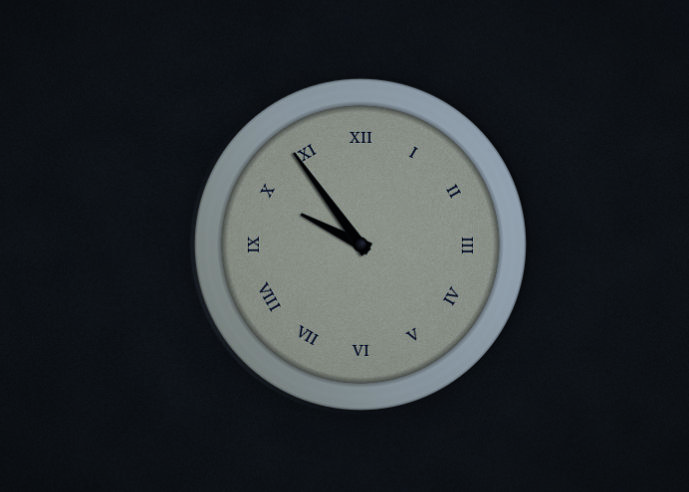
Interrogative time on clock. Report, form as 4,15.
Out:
9,54
